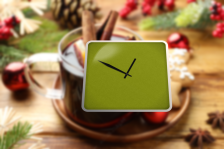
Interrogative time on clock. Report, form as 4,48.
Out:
12,50
